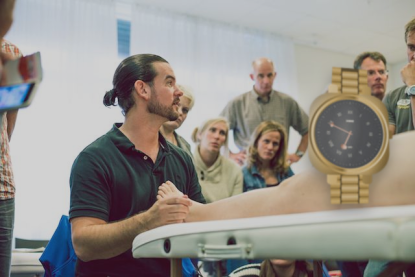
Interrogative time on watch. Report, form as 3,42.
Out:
6,49
